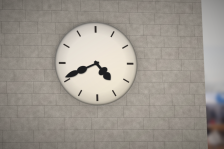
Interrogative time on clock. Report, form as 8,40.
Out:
4,41
